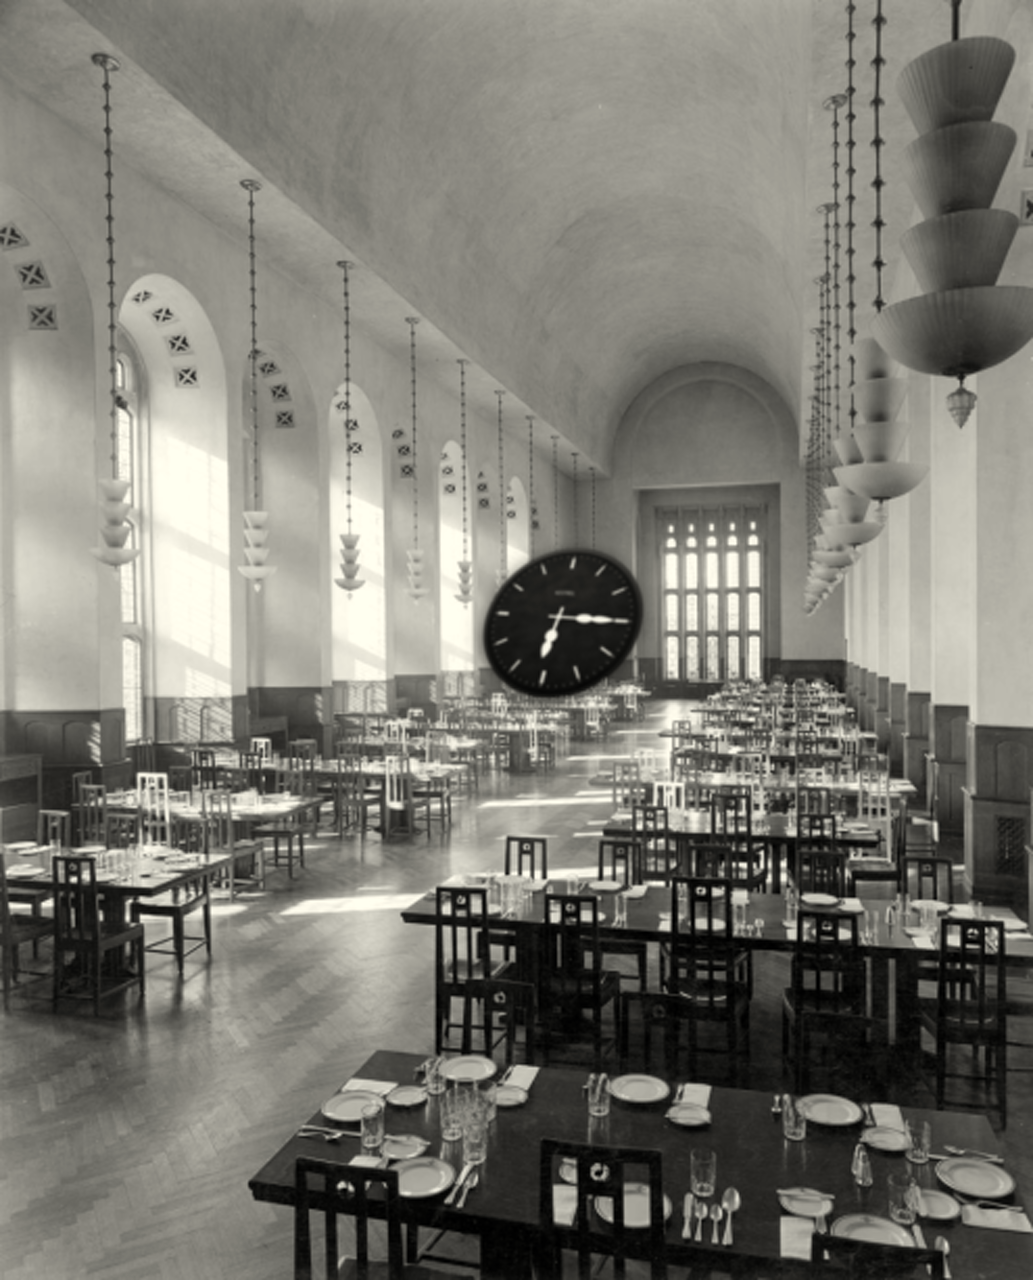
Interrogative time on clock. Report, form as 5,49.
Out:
6,15
